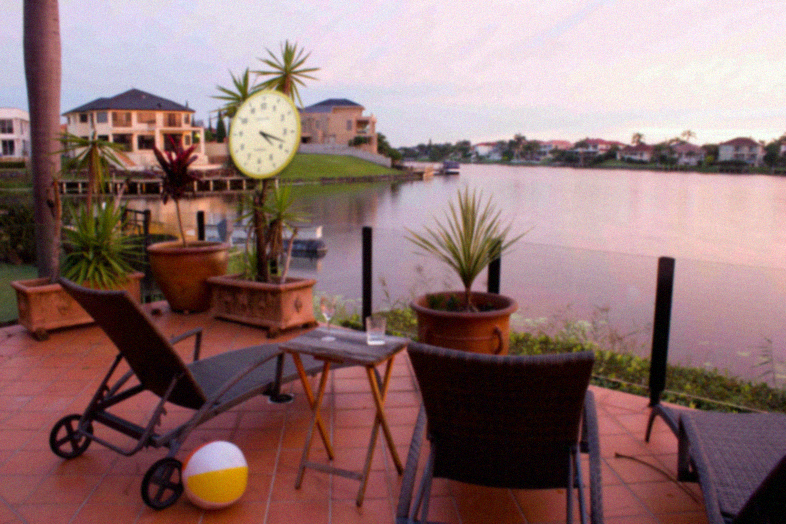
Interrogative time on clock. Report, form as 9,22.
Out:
4,18
